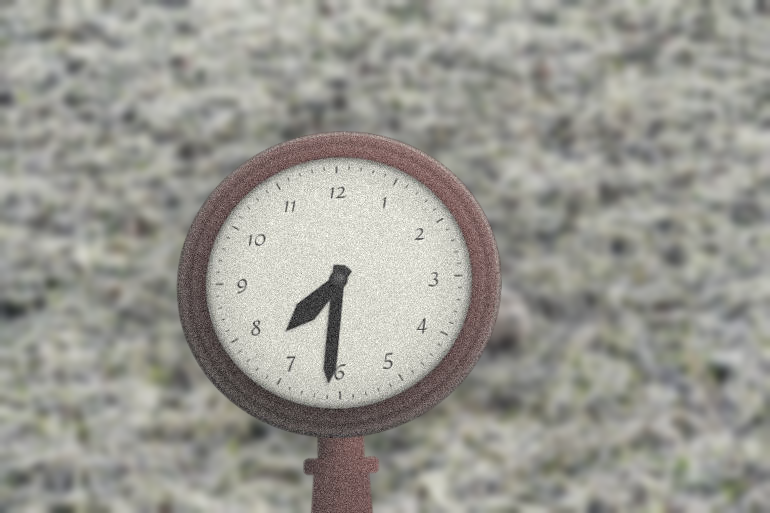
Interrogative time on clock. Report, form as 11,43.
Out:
7,31
